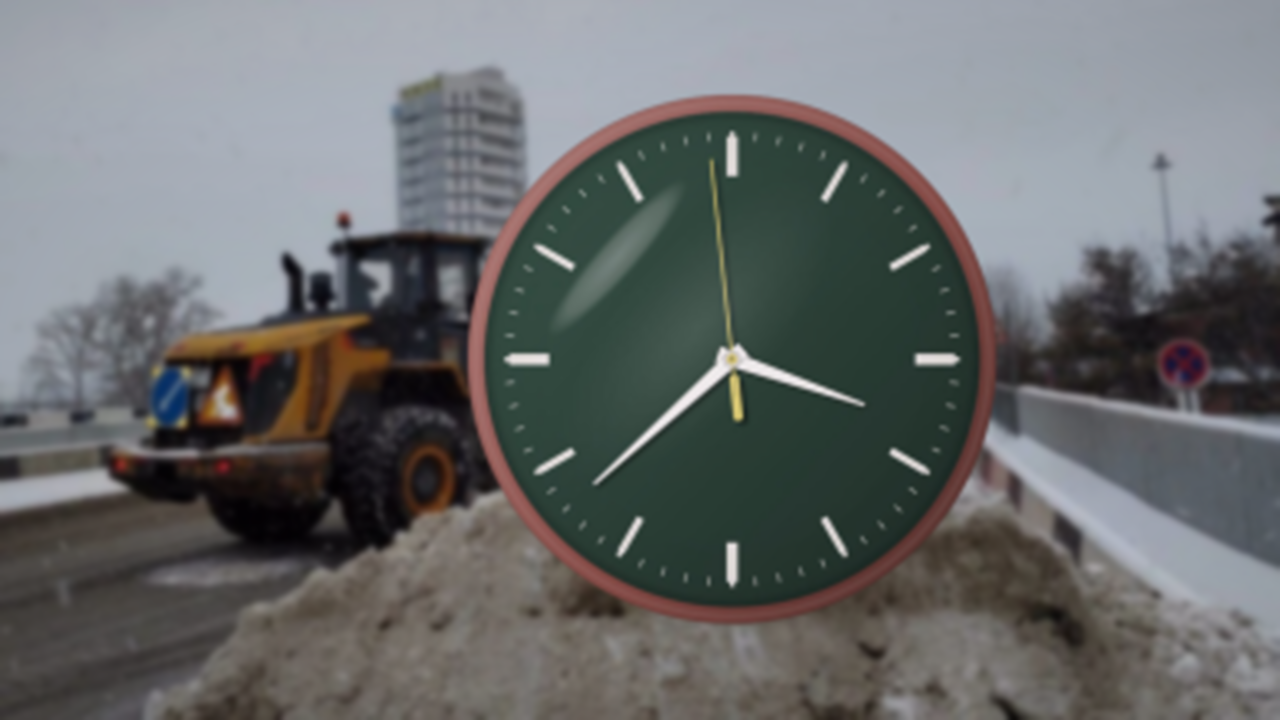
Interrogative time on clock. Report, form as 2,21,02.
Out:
3,37,59
